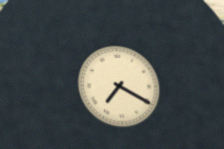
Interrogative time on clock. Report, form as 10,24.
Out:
7,20
